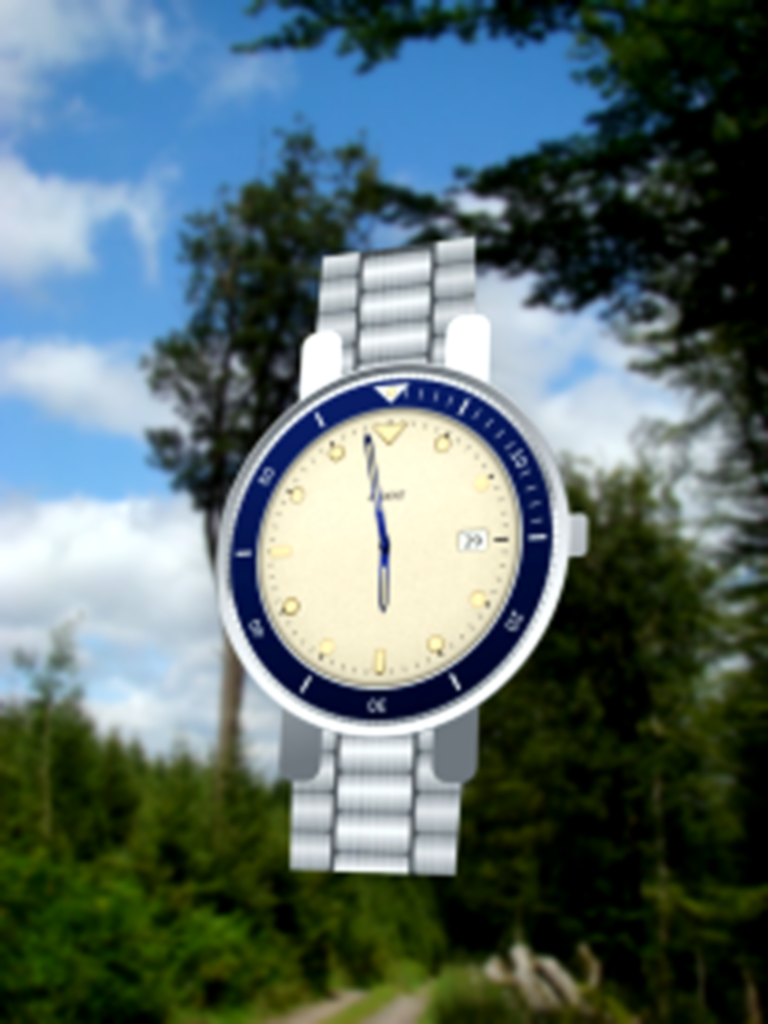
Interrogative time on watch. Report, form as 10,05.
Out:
5,58
